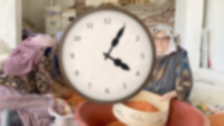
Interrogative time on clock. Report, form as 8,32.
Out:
4,05
